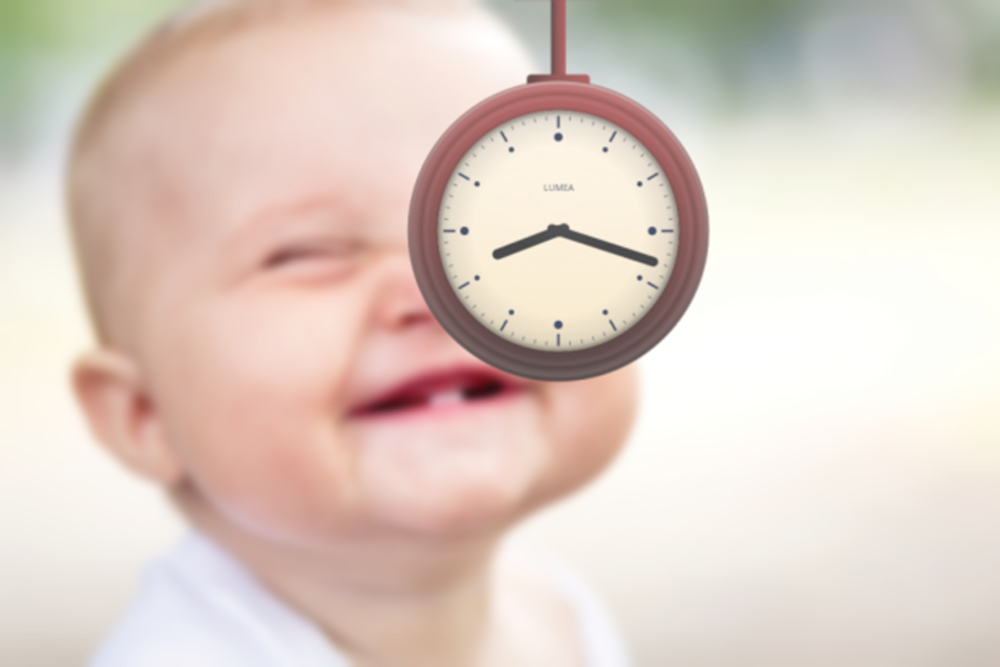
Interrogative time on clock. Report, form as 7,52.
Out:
8,18
